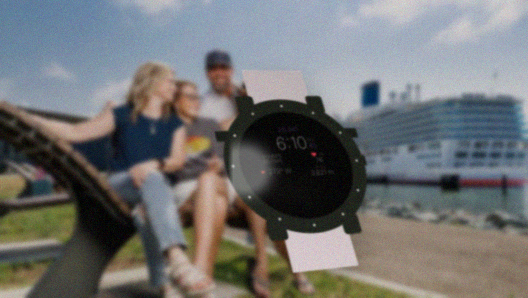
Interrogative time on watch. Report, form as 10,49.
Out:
6,10
